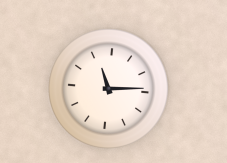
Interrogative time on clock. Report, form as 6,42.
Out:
11,14
